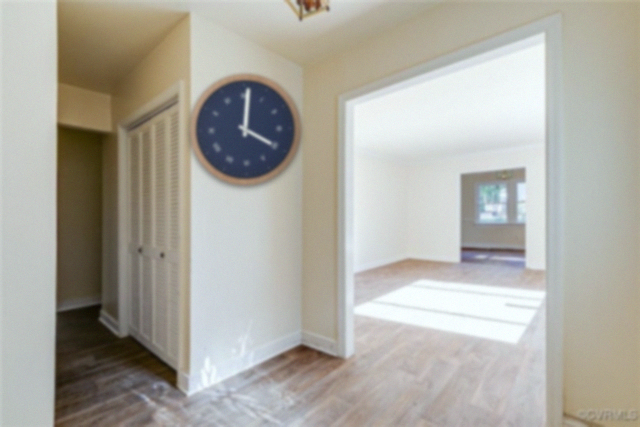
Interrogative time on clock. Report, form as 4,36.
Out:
4,01
